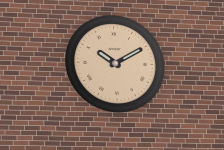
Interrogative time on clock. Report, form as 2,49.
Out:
10,10
